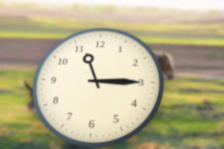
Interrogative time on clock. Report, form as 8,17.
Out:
11,15
